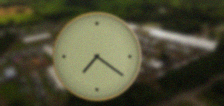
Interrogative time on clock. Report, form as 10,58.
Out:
7,21
